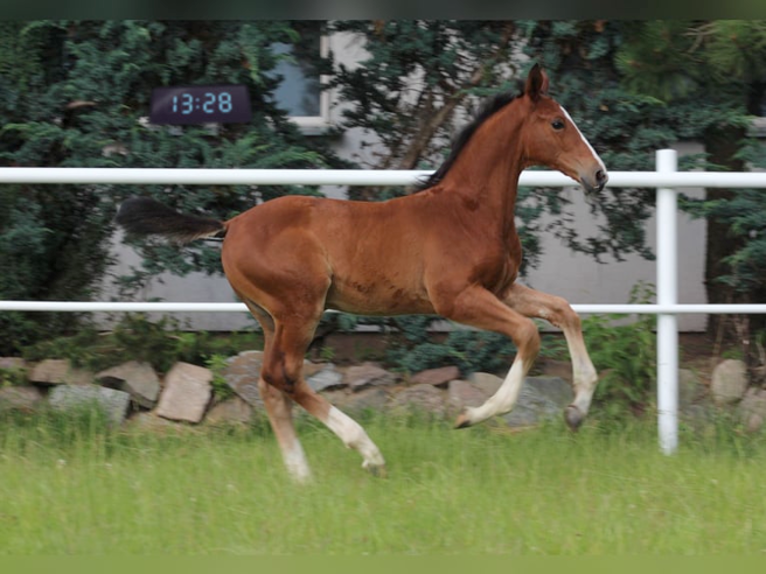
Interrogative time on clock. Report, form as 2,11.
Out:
13,28
